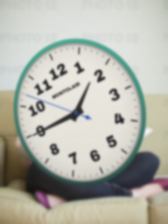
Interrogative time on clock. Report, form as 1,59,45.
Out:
1,44,52
